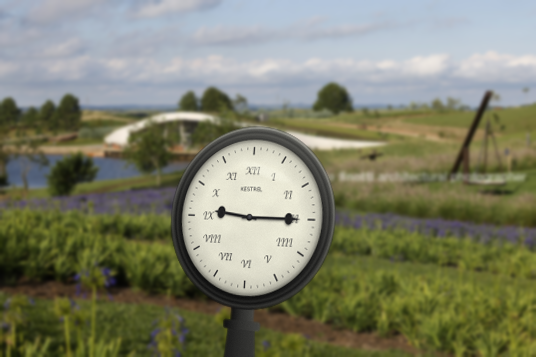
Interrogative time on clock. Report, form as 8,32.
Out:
9,15
